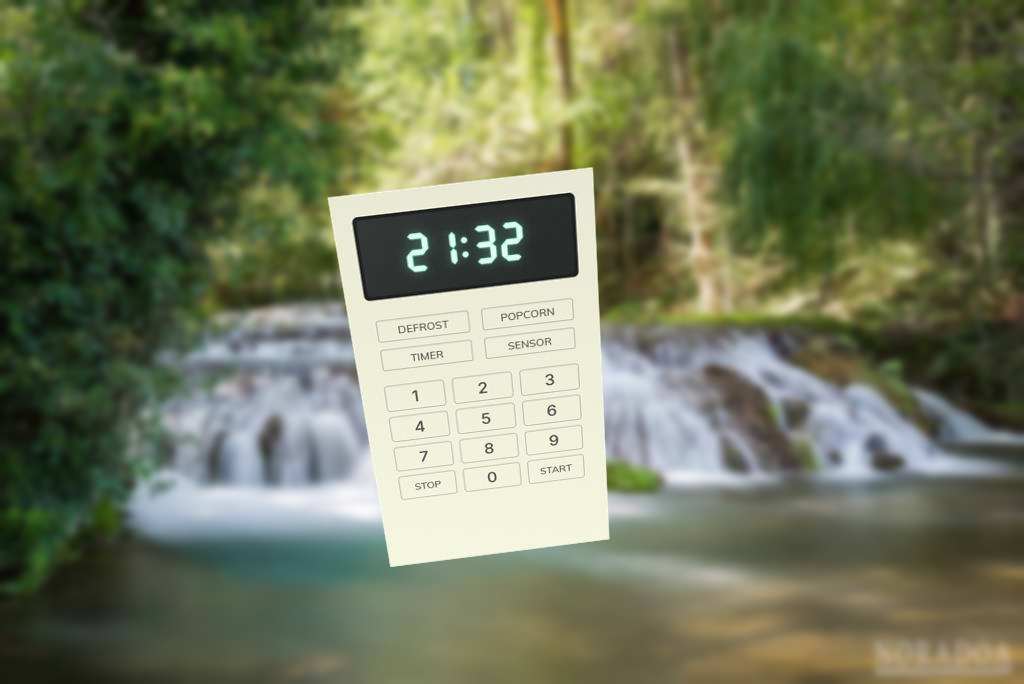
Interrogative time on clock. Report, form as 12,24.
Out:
21,32
